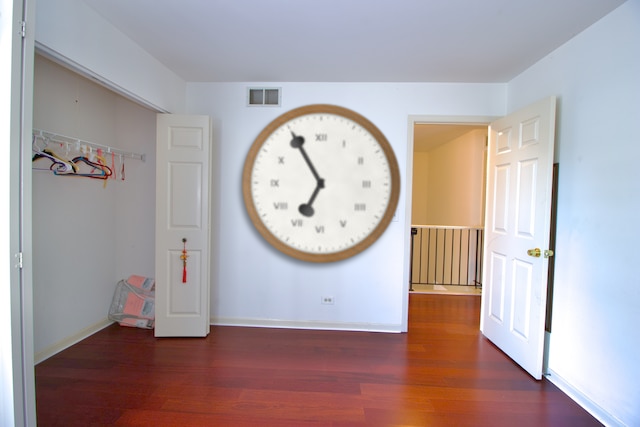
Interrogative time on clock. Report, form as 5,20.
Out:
6,55
